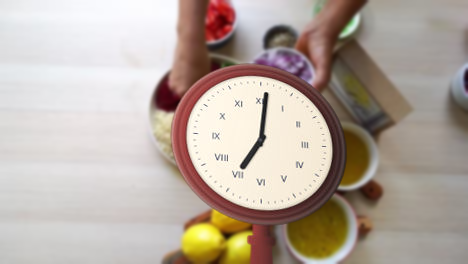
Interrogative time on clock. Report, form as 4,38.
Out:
7,01
